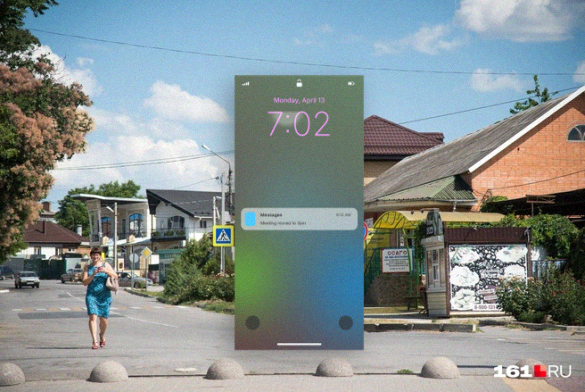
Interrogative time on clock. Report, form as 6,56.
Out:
7,02
